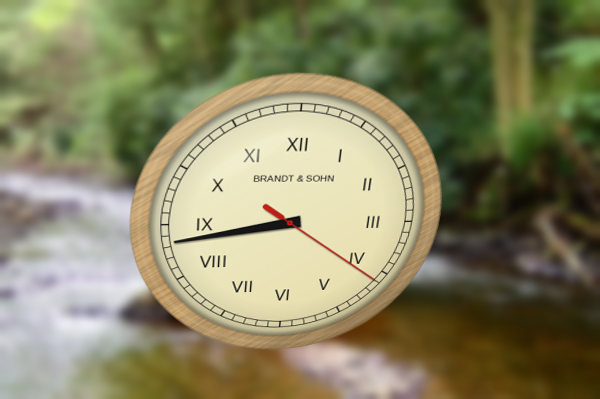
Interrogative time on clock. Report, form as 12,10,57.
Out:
8,43,21
